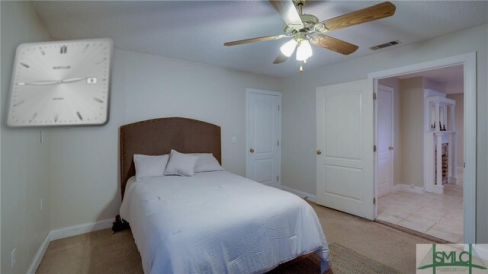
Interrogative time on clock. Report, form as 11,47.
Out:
2,45
